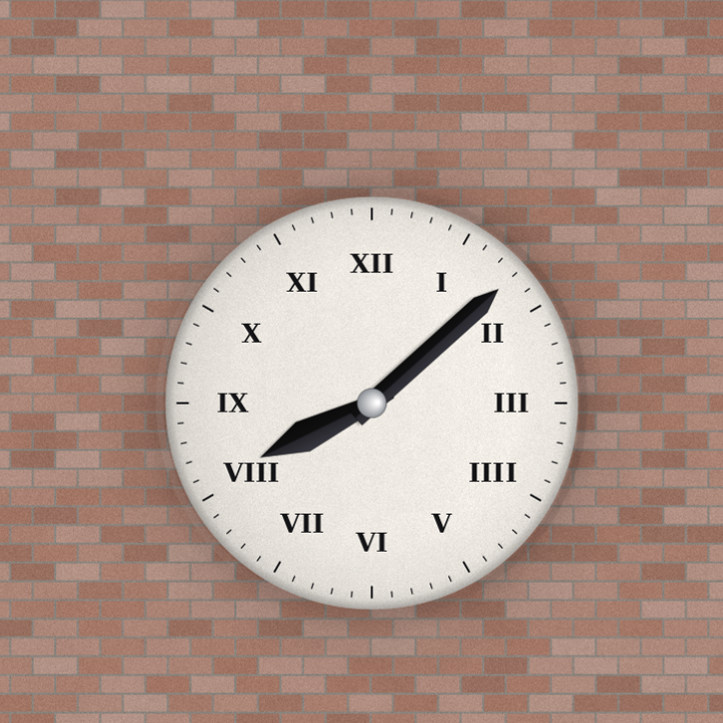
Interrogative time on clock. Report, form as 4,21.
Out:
8,08
